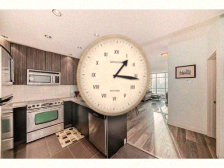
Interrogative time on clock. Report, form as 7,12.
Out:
1,16
